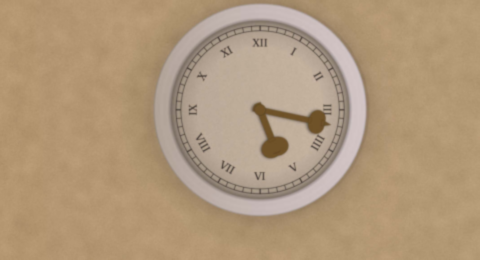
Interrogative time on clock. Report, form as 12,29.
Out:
5,17
